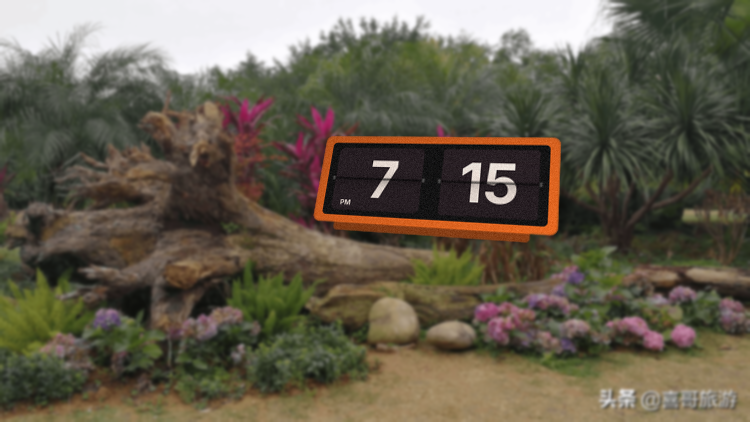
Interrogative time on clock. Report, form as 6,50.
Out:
7,15
